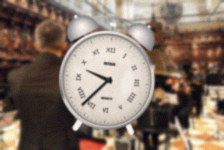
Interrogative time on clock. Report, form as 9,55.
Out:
9,37
